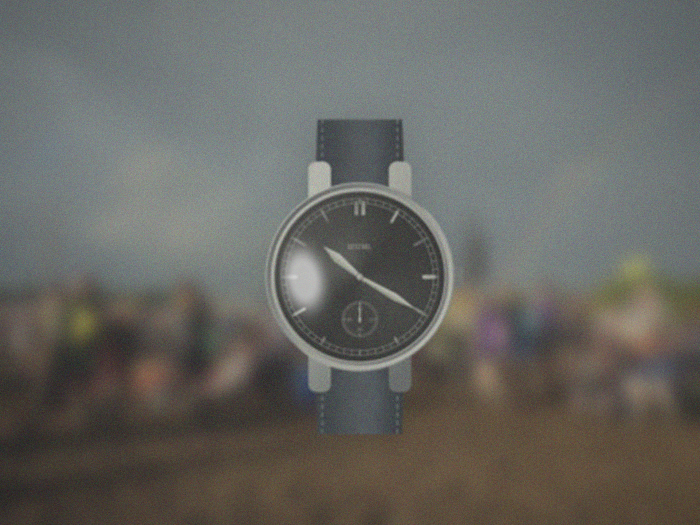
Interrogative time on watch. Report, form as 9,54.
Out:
10,20
